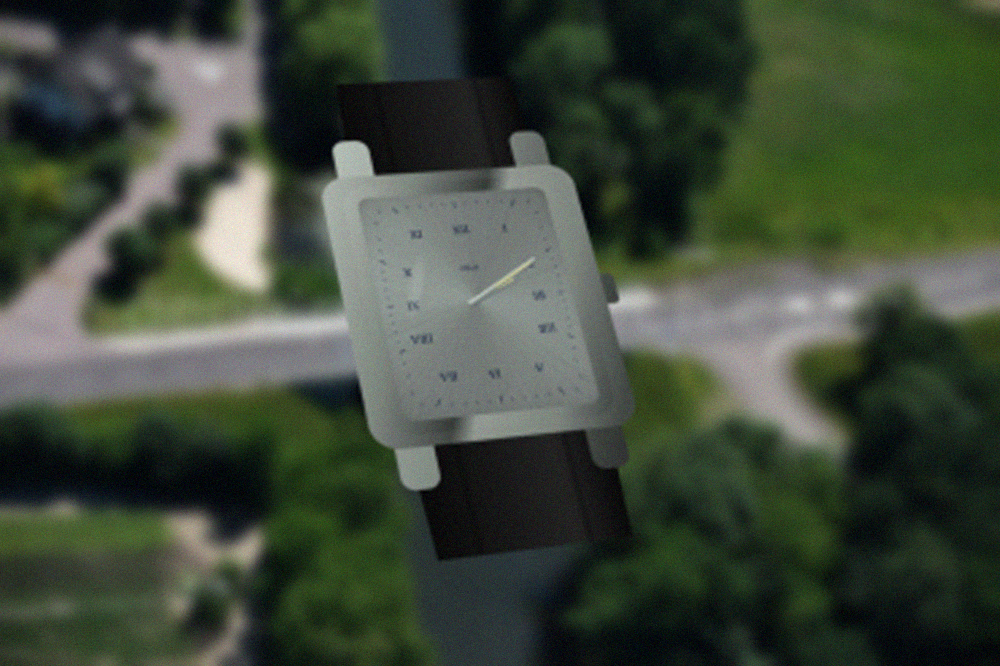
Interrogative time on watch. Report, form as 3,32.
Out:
2,10
